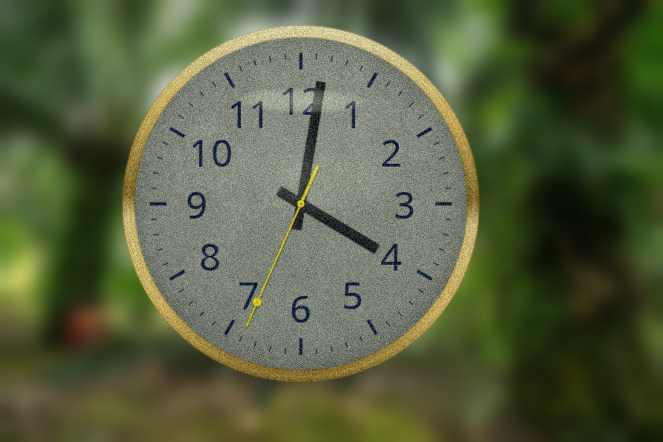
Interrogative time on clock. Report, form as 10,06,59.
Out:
4,01,34
